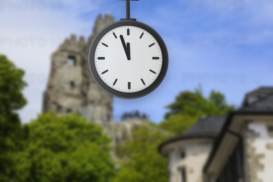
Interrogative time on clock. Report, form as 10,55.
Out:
11,57
